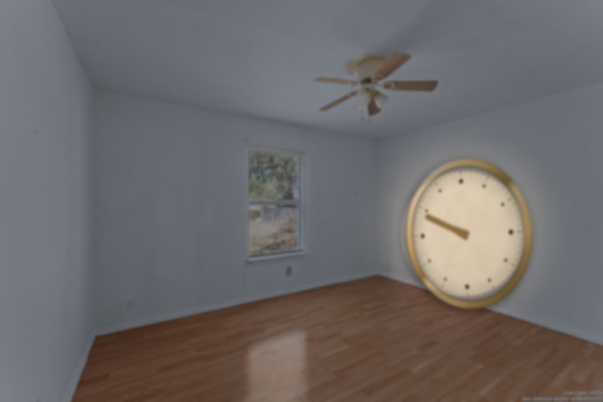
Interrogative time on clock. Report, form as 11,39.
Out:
9,49
